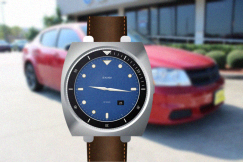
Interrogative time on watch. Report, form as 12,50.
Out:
9,16
